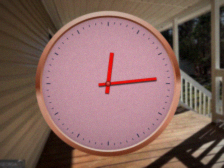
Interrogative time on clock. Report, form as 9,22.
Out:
12,14
